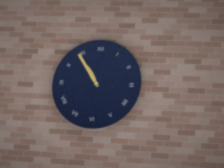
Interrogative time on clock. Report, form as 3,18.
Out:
10,54
